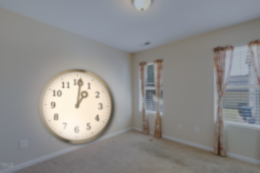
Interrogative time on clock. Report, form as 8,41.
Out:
1,01
